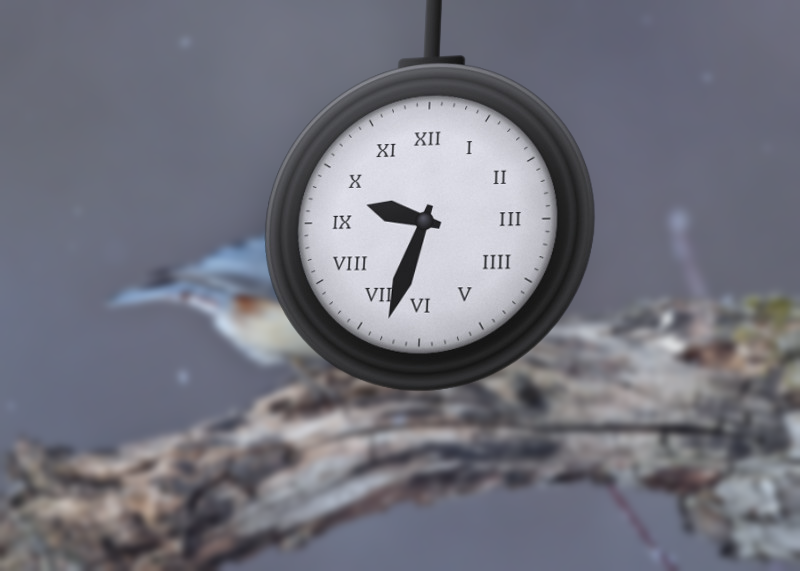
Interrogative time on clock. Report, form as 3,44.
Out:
9,33
